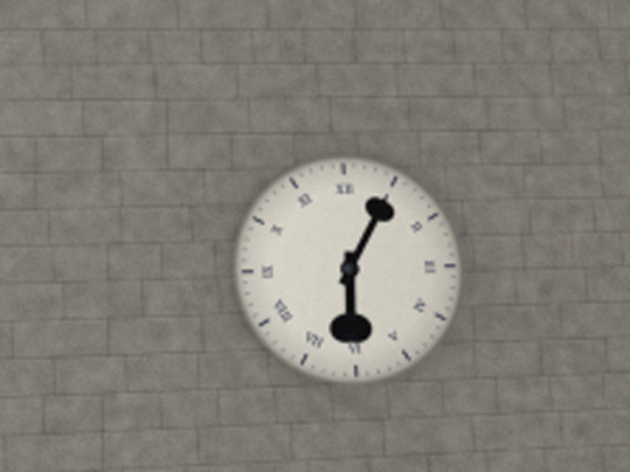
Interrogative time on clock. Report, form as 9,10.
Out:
6,05
